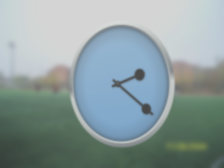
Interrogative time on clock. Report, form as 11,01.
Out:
2,21
